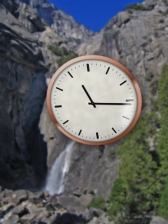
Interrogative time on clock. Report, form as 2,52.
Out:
11,16
